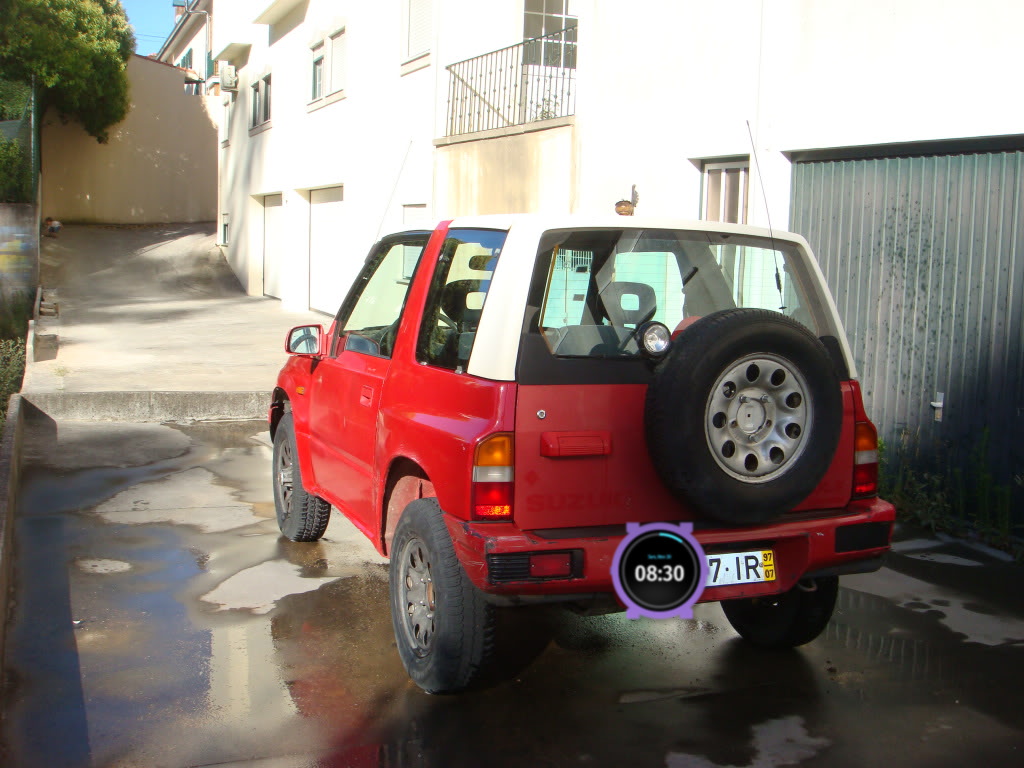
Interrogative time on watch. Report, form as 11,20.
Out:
8,30
